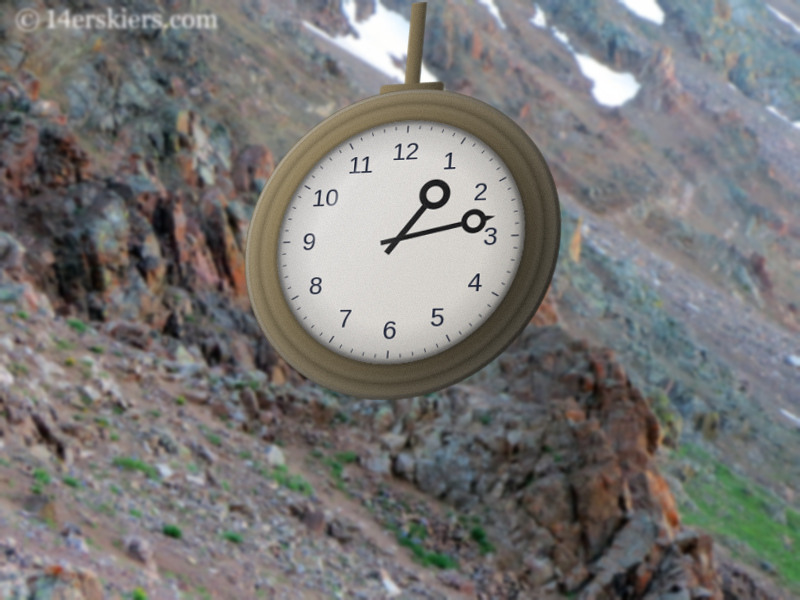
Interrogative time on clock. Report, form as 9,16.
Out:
1,13
